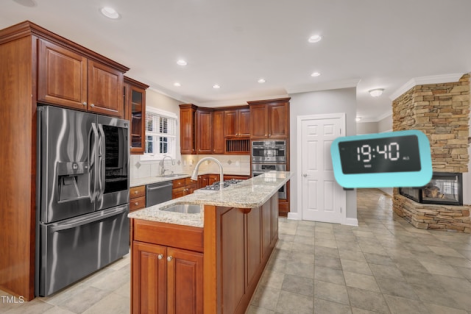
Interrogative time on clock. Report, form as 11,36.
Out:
19,40
